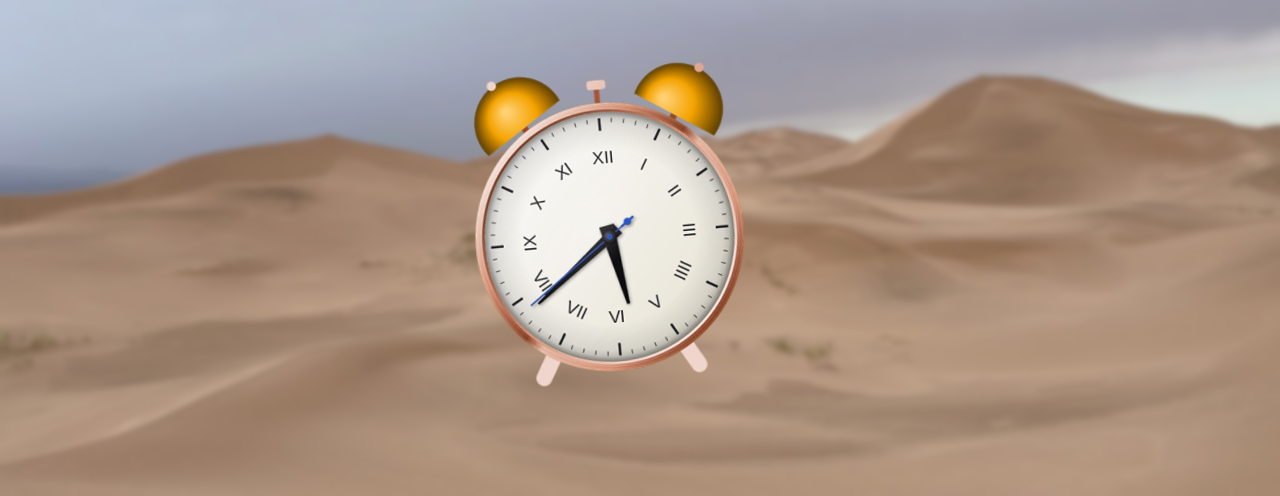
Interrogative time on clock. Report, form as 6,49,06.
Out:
5,38,39
